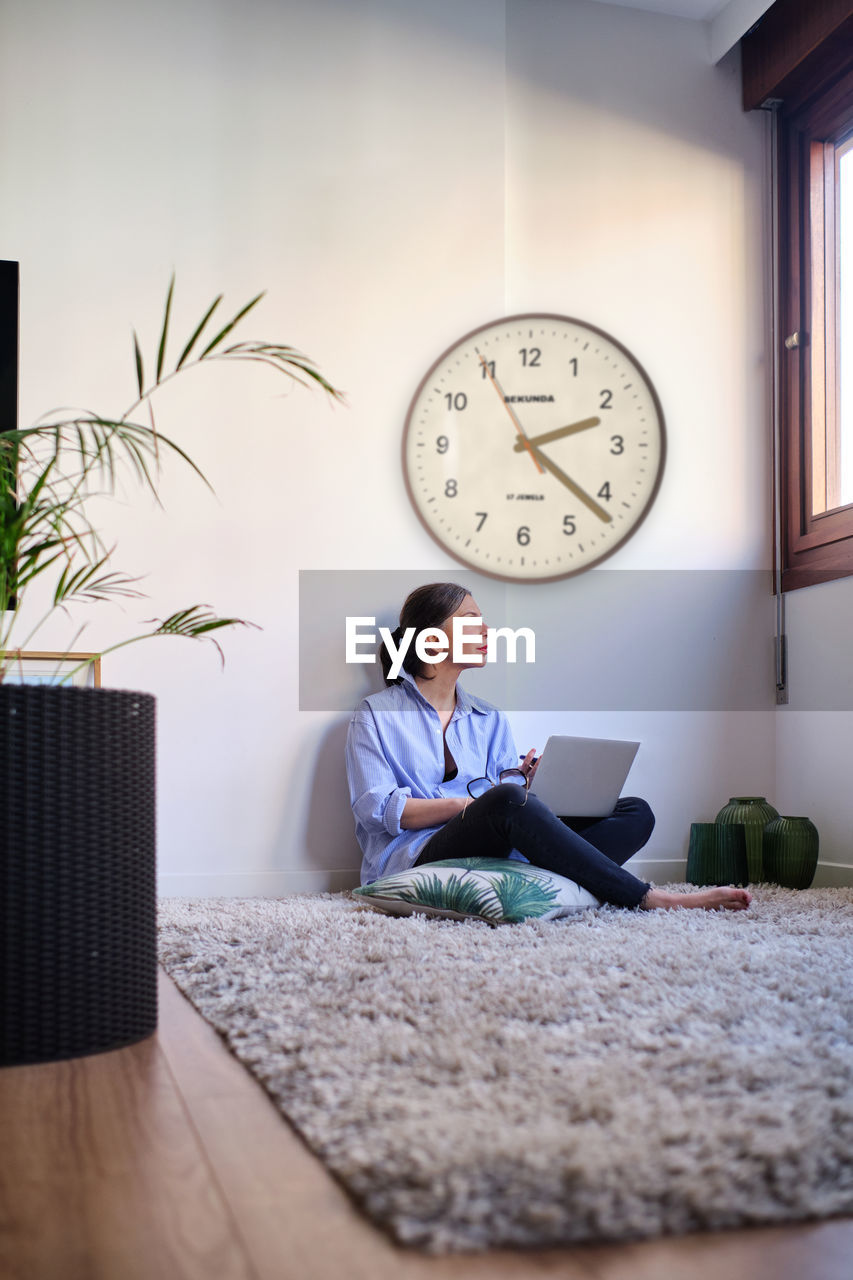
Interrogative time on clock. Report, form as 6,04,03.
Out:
2,21,55
